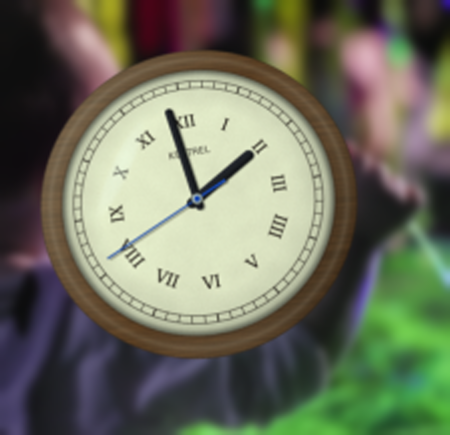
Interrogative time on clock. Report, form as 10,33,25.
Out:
1,58,41
